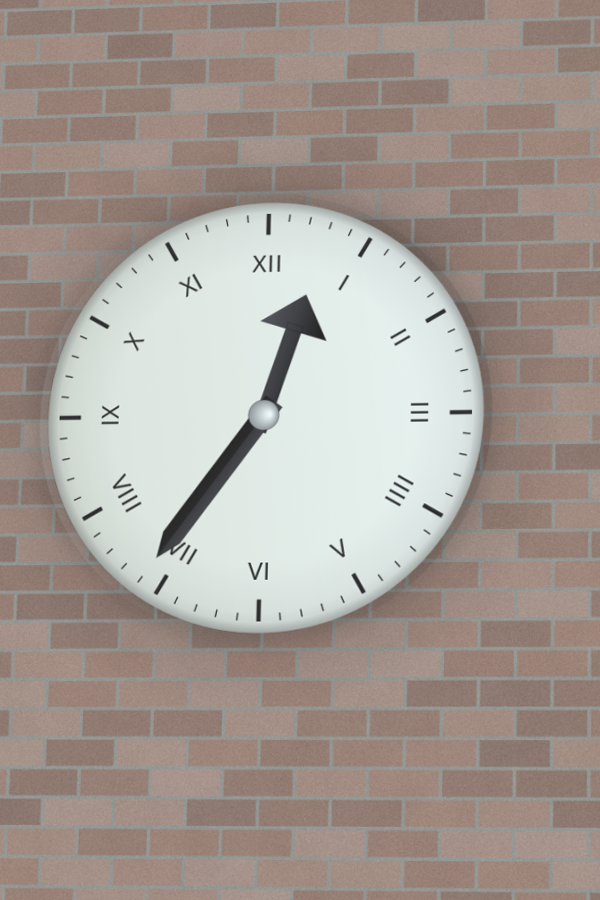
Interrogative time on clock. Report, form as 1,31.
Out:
12,36
